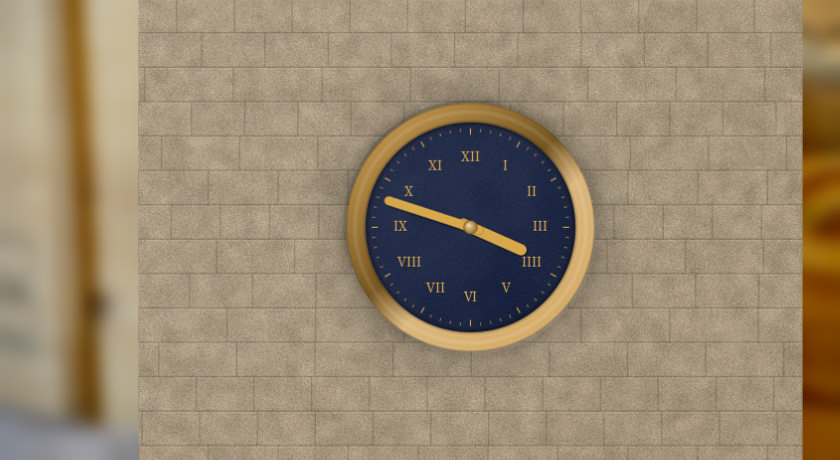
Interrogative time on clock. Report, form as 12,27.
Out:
3,48
